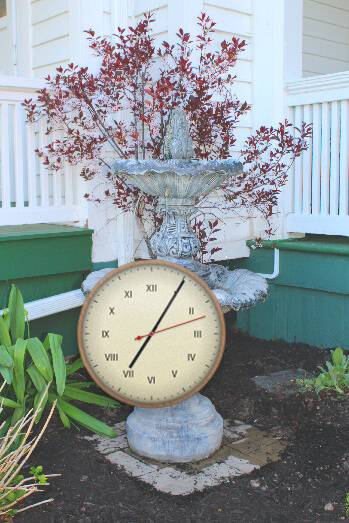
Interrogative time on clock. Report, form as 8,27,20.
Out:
7,05,12
